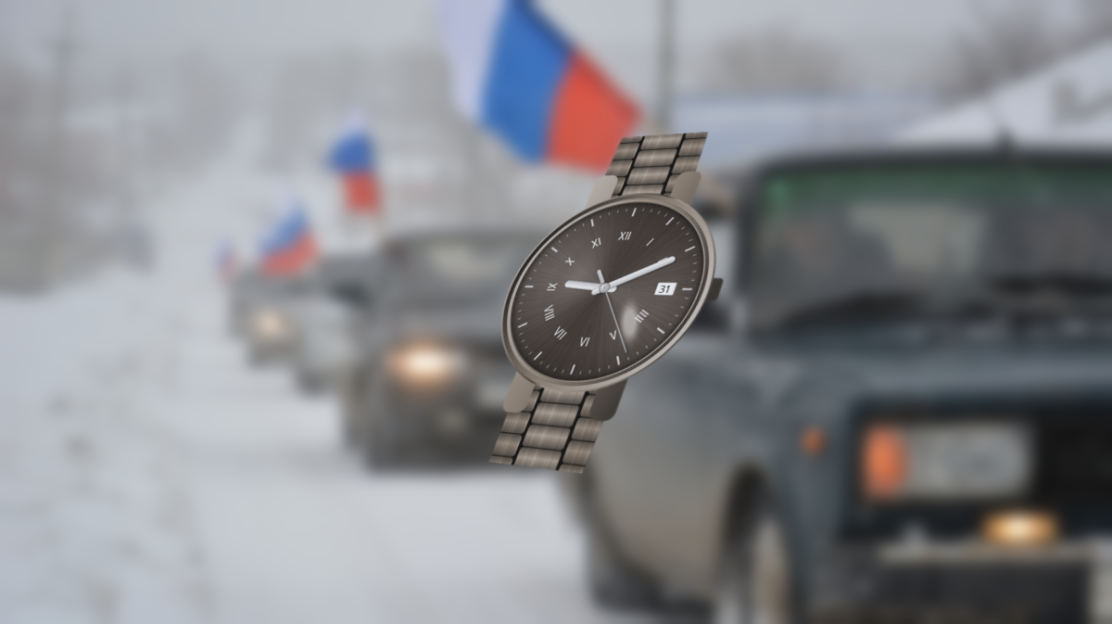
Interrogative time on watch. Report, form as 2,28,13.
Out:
9,10,24
